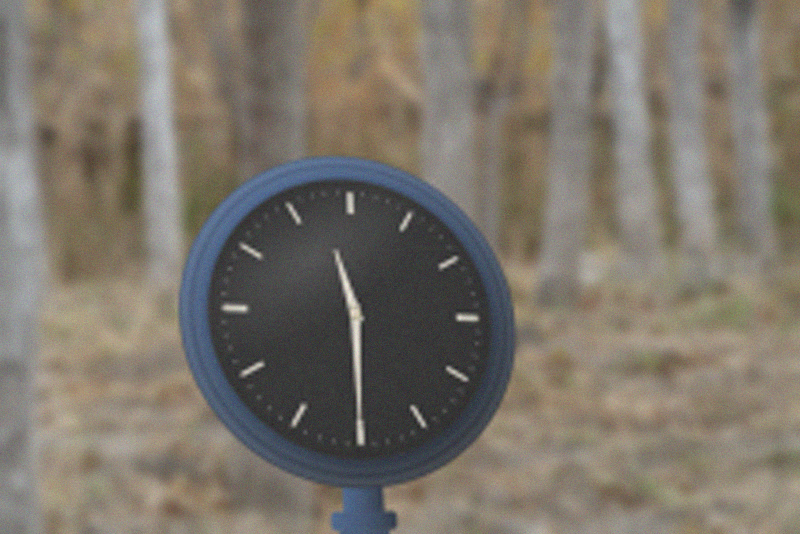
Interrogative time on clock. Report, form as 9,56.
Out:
11,30
